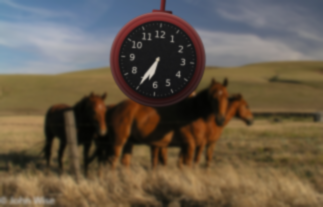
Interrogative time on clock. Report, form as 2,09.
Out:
6,35
